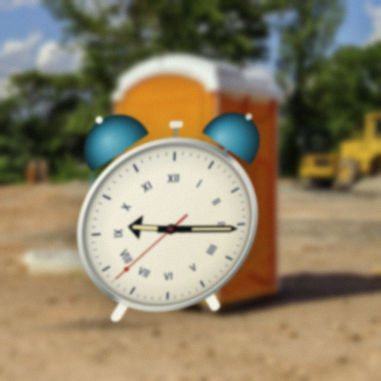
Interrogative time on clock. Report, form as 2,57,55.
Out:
9,15,38
